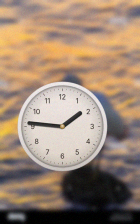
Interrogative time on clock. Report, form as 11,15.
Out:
1,46
